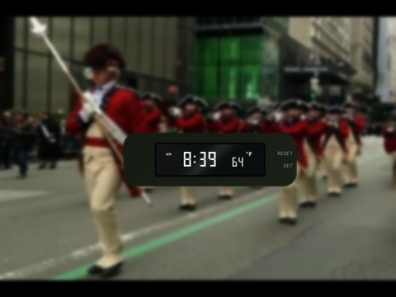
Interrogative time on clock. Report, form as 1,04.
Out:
8,39
